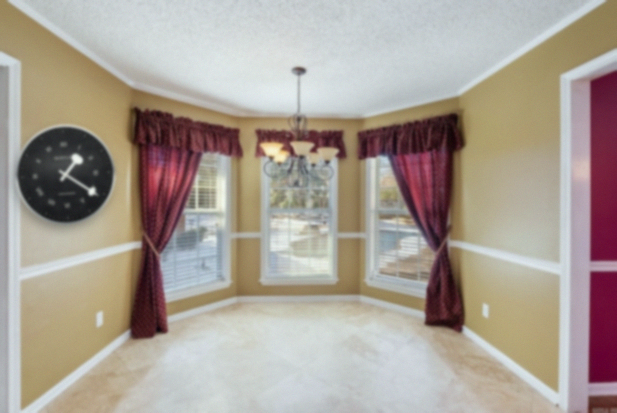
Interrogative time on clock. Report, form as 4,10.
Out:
1,21
